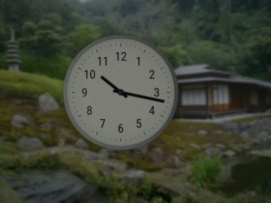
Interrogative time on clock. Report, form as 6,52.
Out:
10,17
